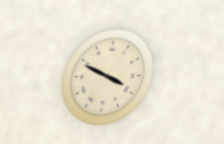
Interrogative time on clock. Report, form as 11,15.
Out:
3,49
